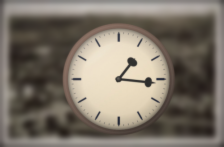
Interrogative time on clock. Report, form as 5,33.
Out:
1,16
